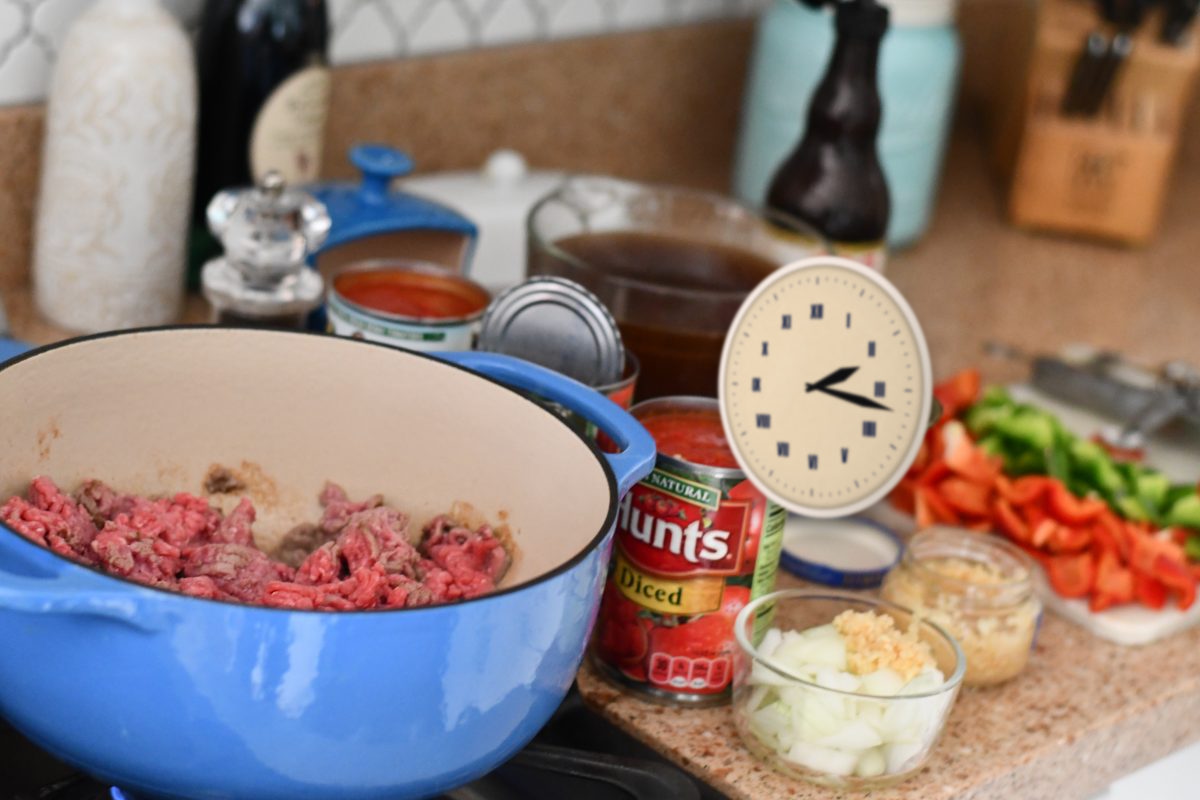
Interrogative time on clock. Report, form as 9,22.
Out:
2,17
